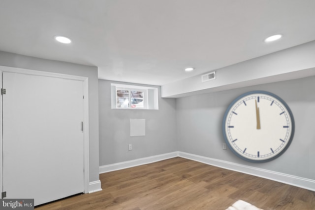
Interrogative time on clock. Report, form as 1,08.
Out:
11,59
